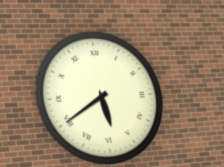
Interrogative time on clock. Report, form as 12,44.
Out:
5,40
